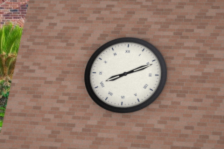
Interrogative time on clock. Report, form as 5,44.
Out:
8,11
